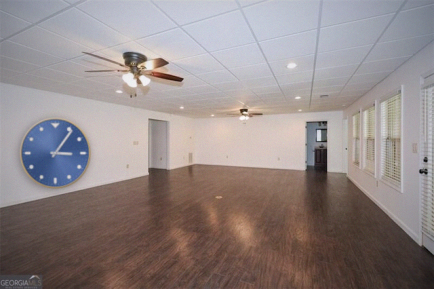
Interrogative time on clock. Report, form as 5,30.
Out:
3,06
